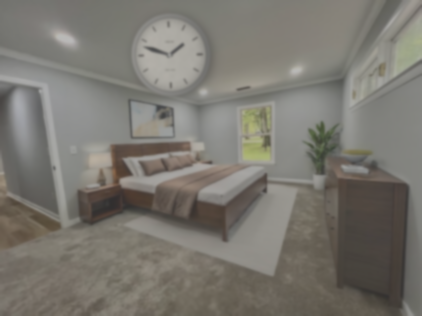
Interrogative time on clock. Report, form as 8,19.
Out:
1,48
